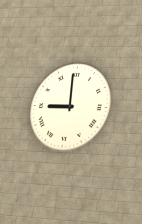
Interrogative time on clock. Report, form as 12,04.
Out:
8,59
